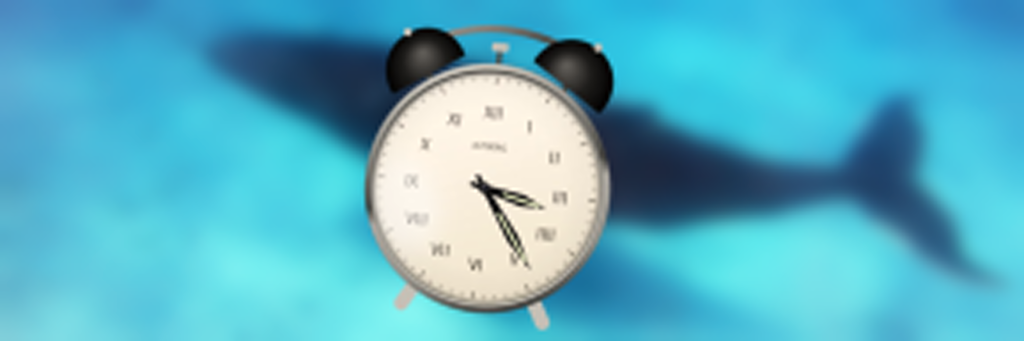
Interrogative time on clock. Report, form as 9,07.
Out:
3,24
